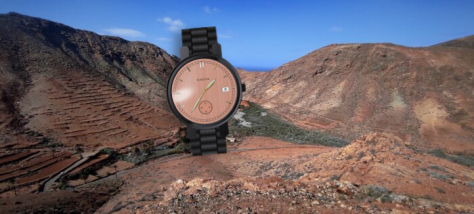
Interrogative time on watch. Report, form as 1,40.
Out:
1,36
